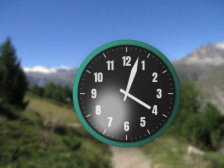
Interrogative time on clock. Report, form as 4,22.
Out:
4,03
